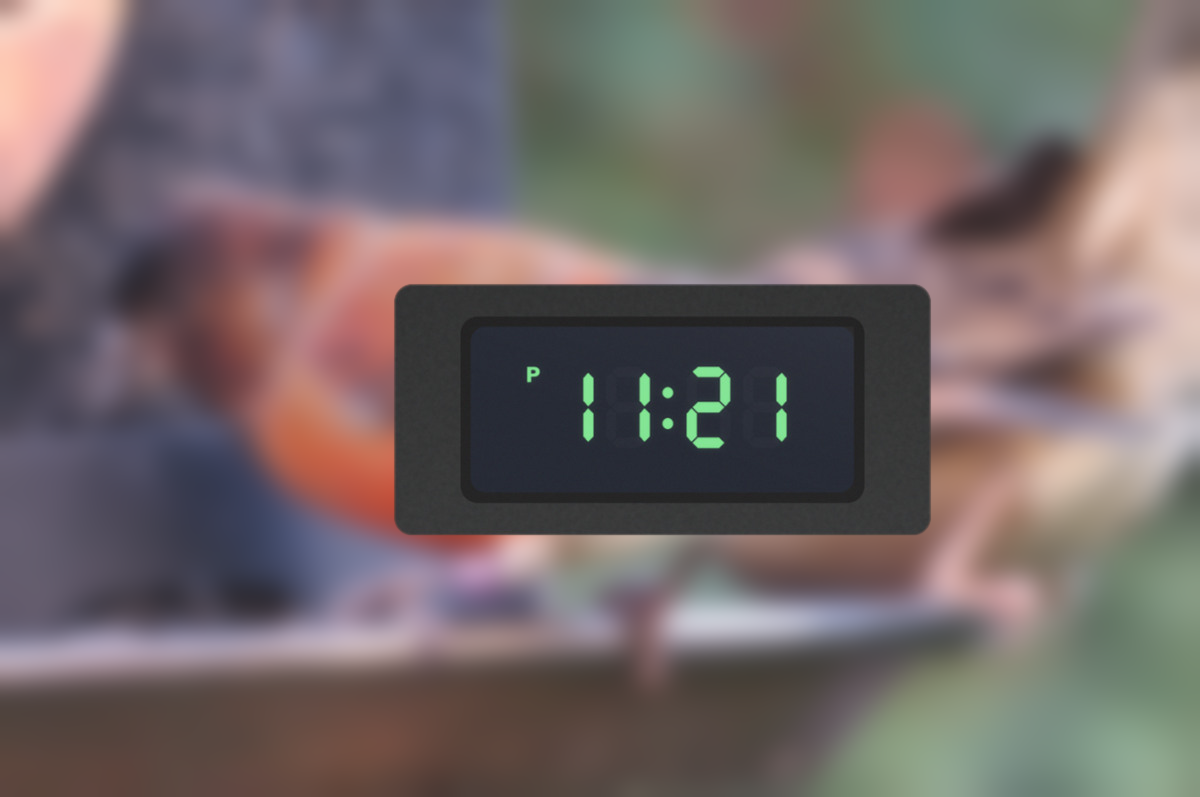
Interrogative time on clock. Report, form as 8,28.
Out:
11,21
